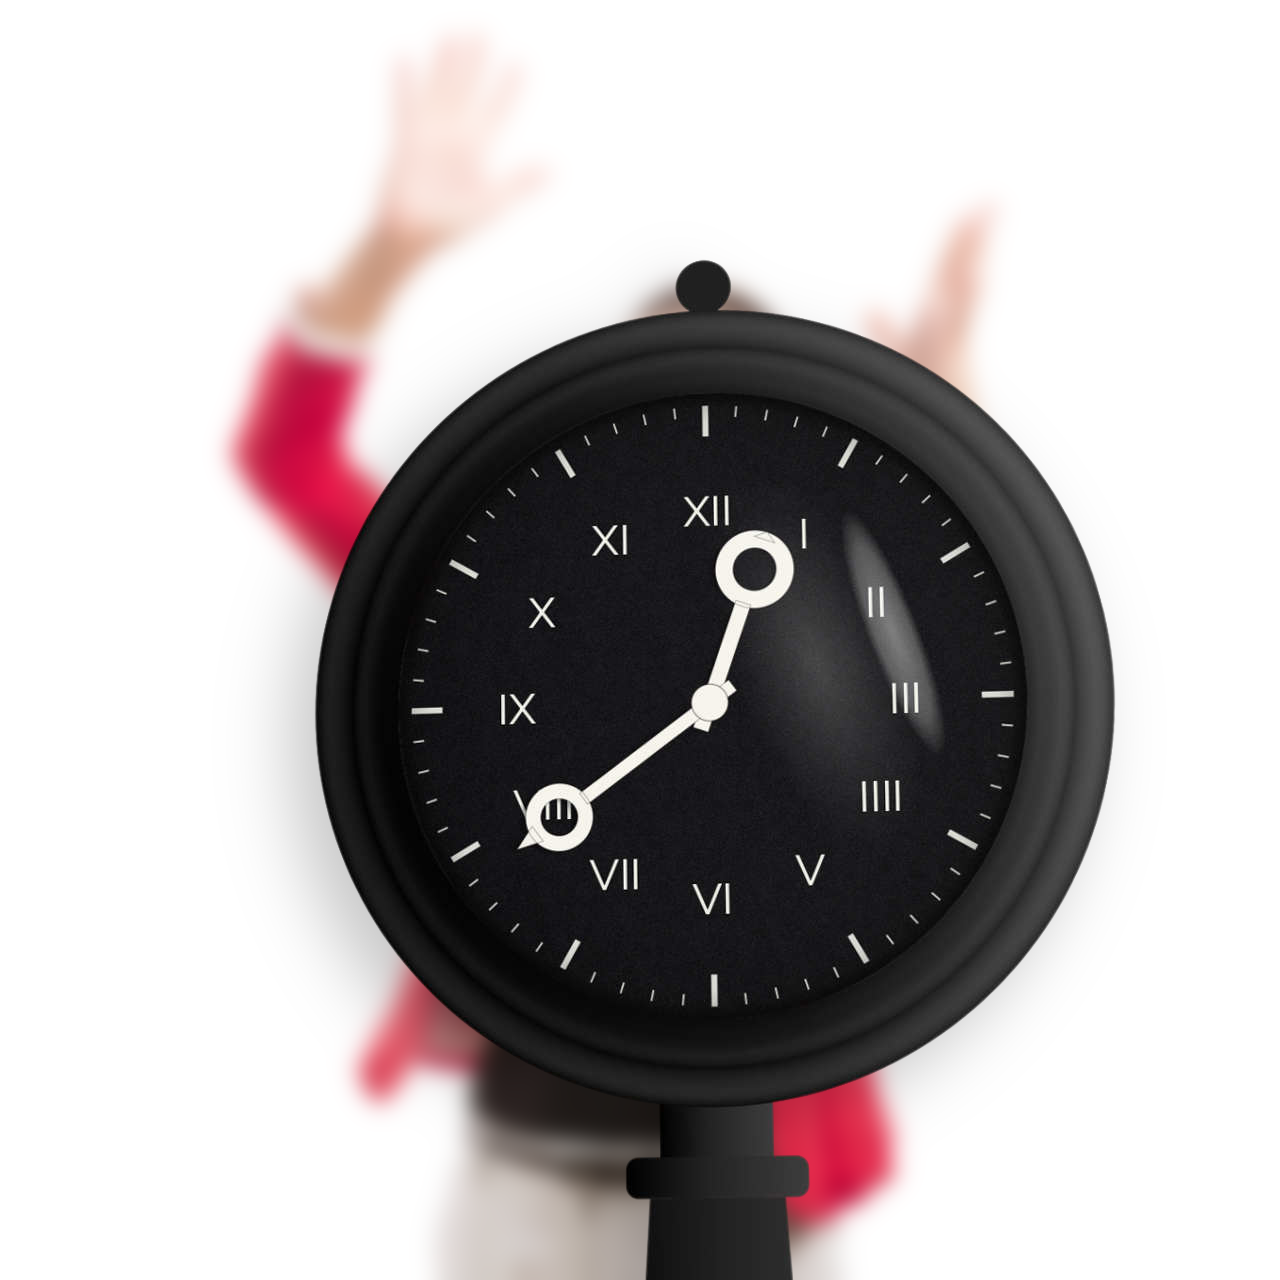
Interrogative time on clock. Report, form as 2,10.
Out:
12,39
